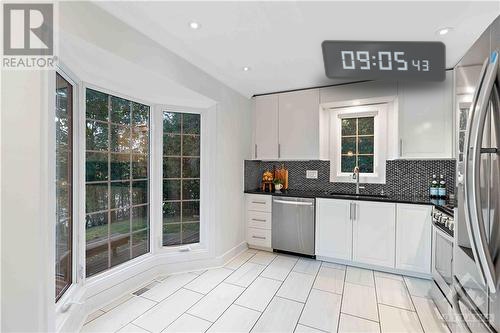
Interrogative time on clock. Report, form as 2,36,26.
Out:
9,05,43
